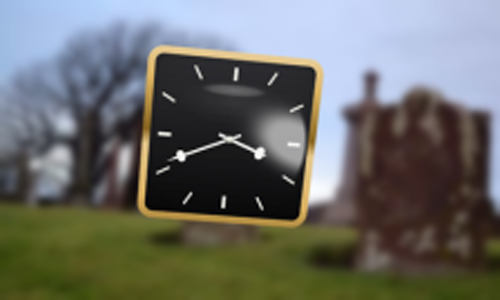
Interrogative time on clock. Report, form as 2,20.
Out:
3,41
